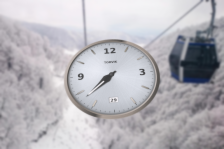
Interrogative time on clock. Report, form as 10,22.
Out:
7,38
